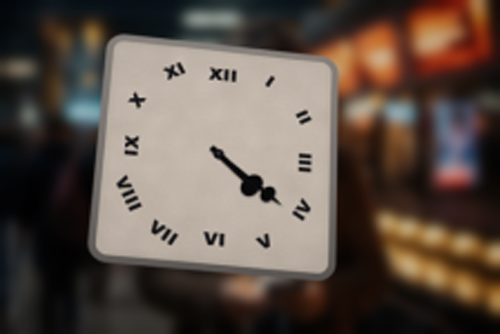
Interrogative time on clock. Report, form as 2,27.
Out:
4,21
